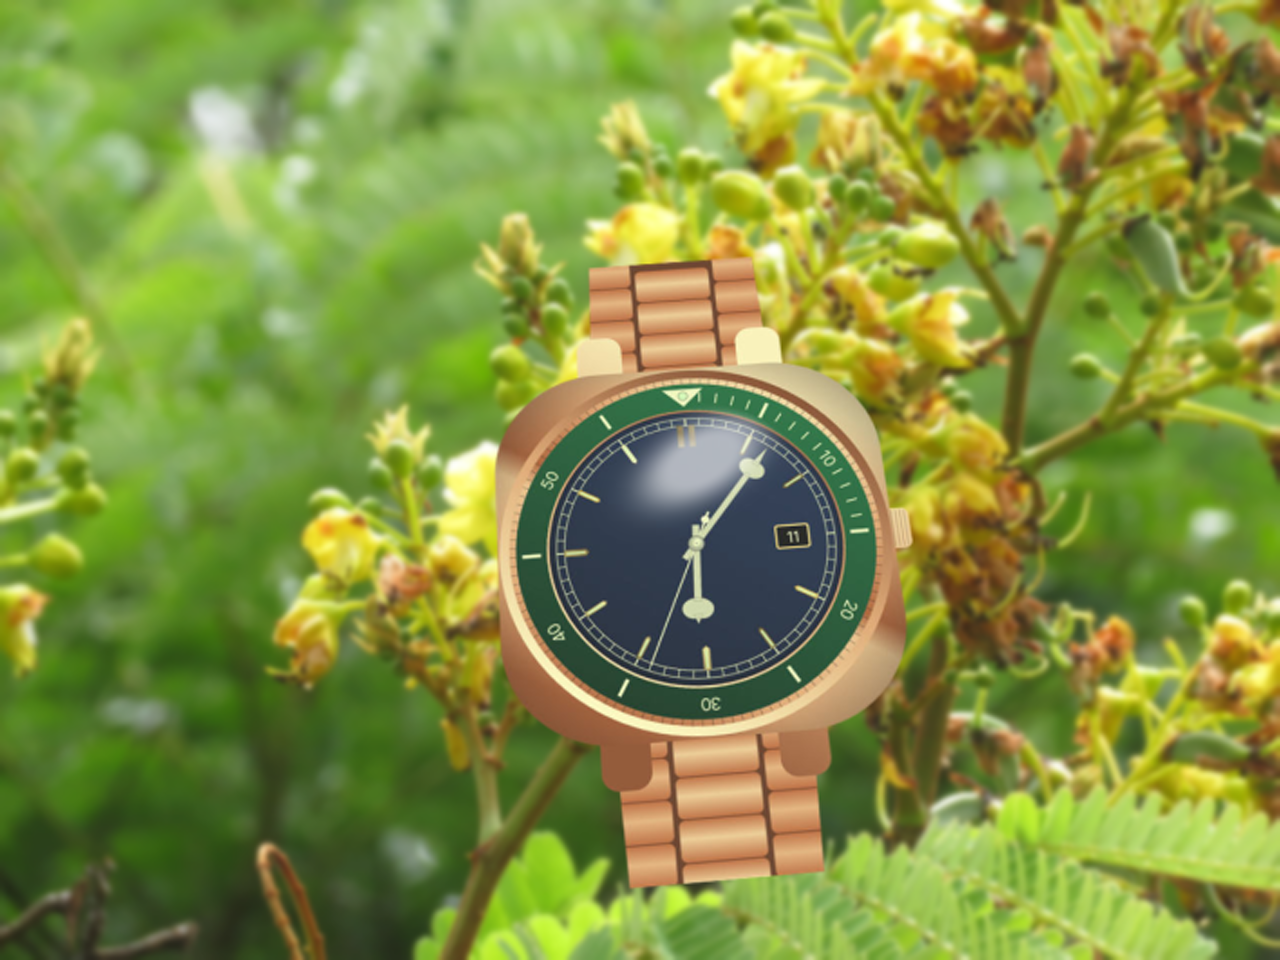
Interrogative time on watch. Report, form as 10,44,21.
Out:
6,06,34
